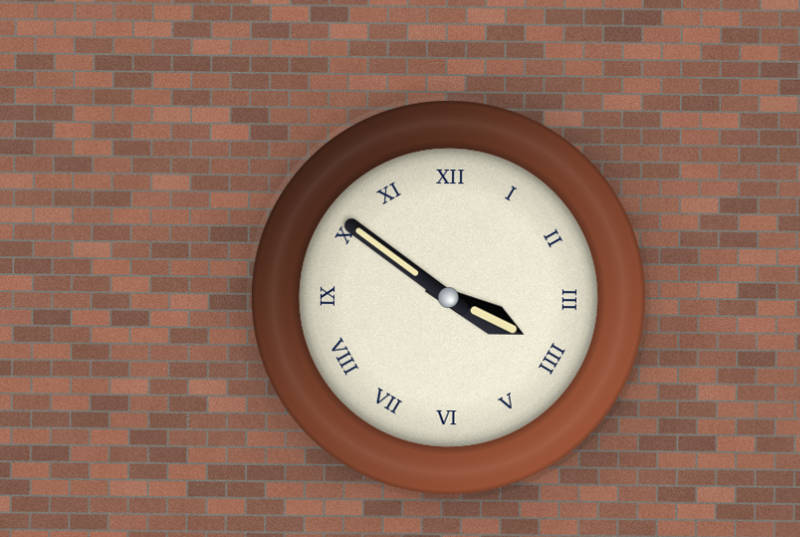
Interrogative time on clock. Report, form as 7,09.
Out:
3,51
